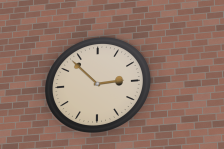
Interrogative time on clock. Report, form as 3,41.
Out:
2,53
